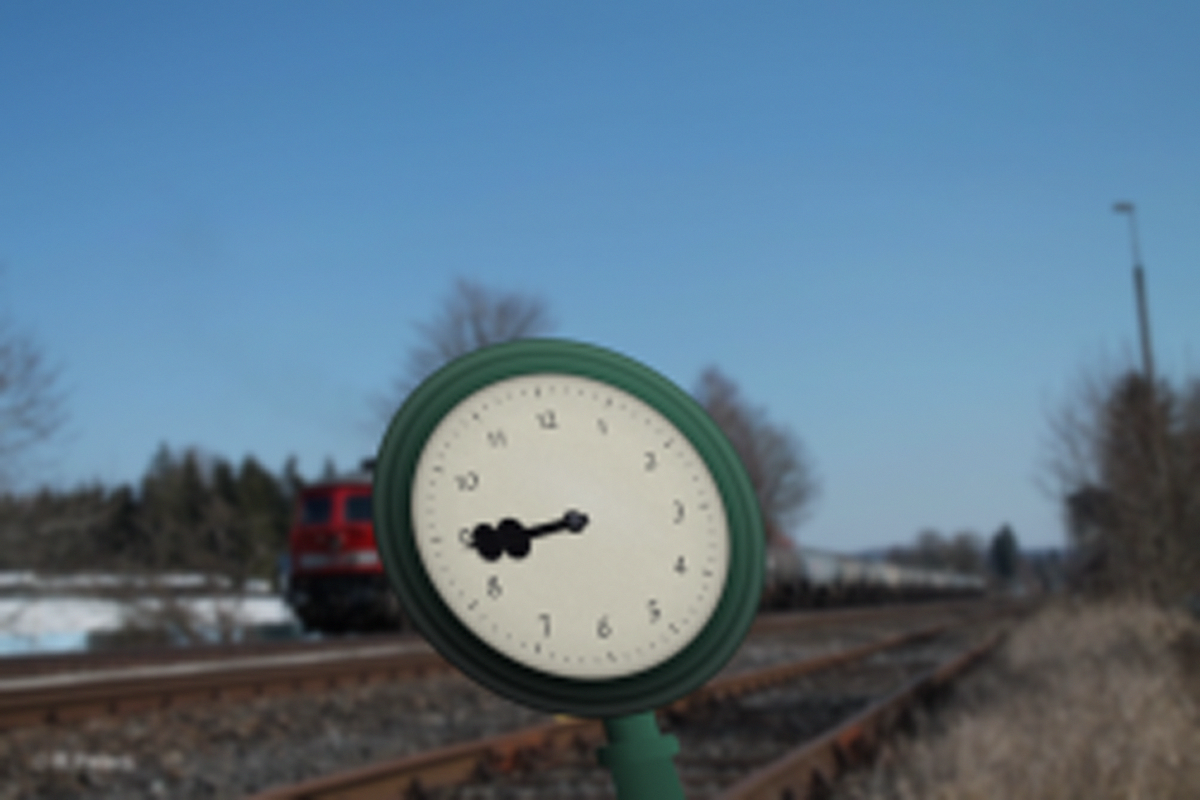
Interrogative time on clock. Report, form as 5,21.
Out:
8,44
